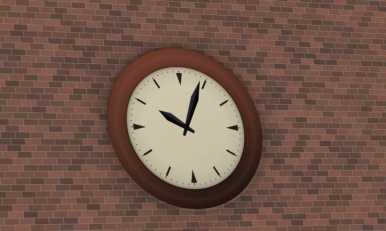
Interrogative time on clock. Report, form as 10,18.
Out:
10,04
